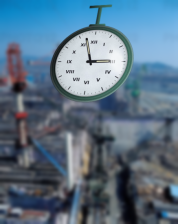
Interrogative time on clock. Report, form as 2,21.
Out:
2,57
